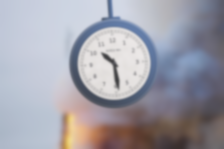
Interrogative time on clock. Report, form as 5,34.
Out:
10,29
